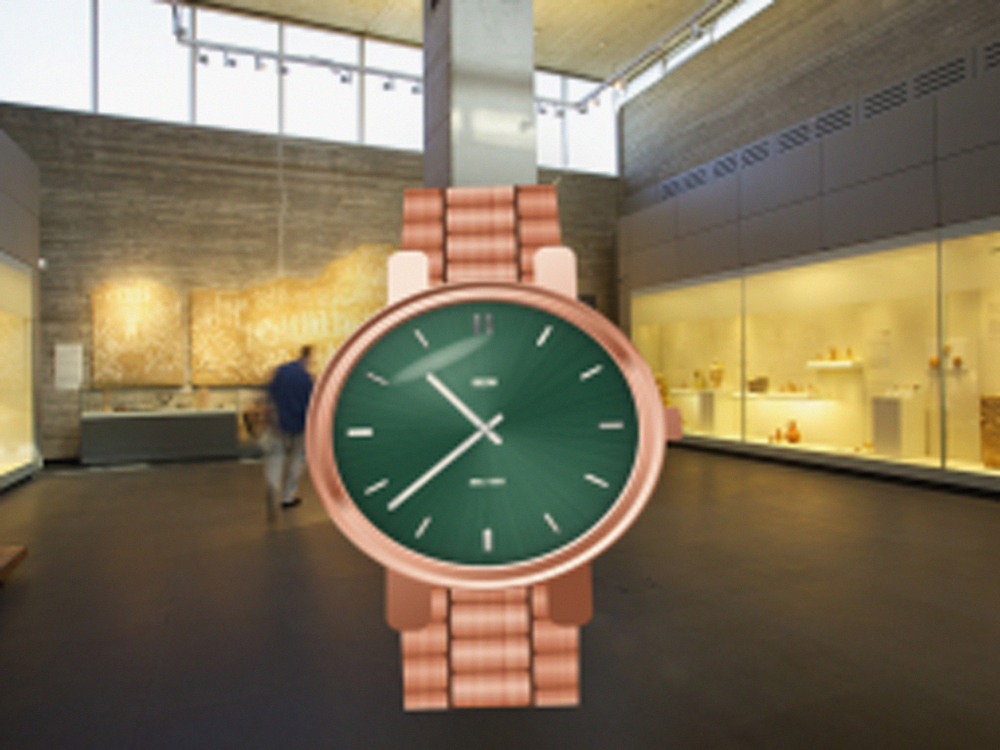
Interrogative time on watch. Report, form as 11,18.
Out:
10,38
